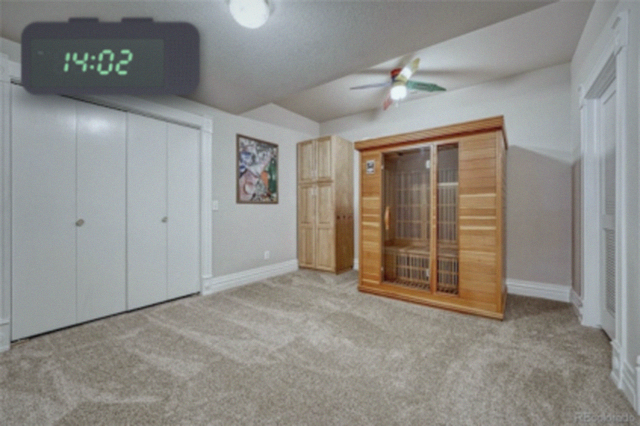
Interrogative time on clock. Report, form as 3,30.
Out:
14,02
